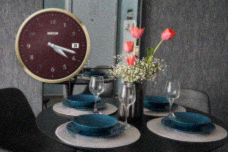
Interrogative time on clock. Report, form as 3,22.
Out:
4,18
